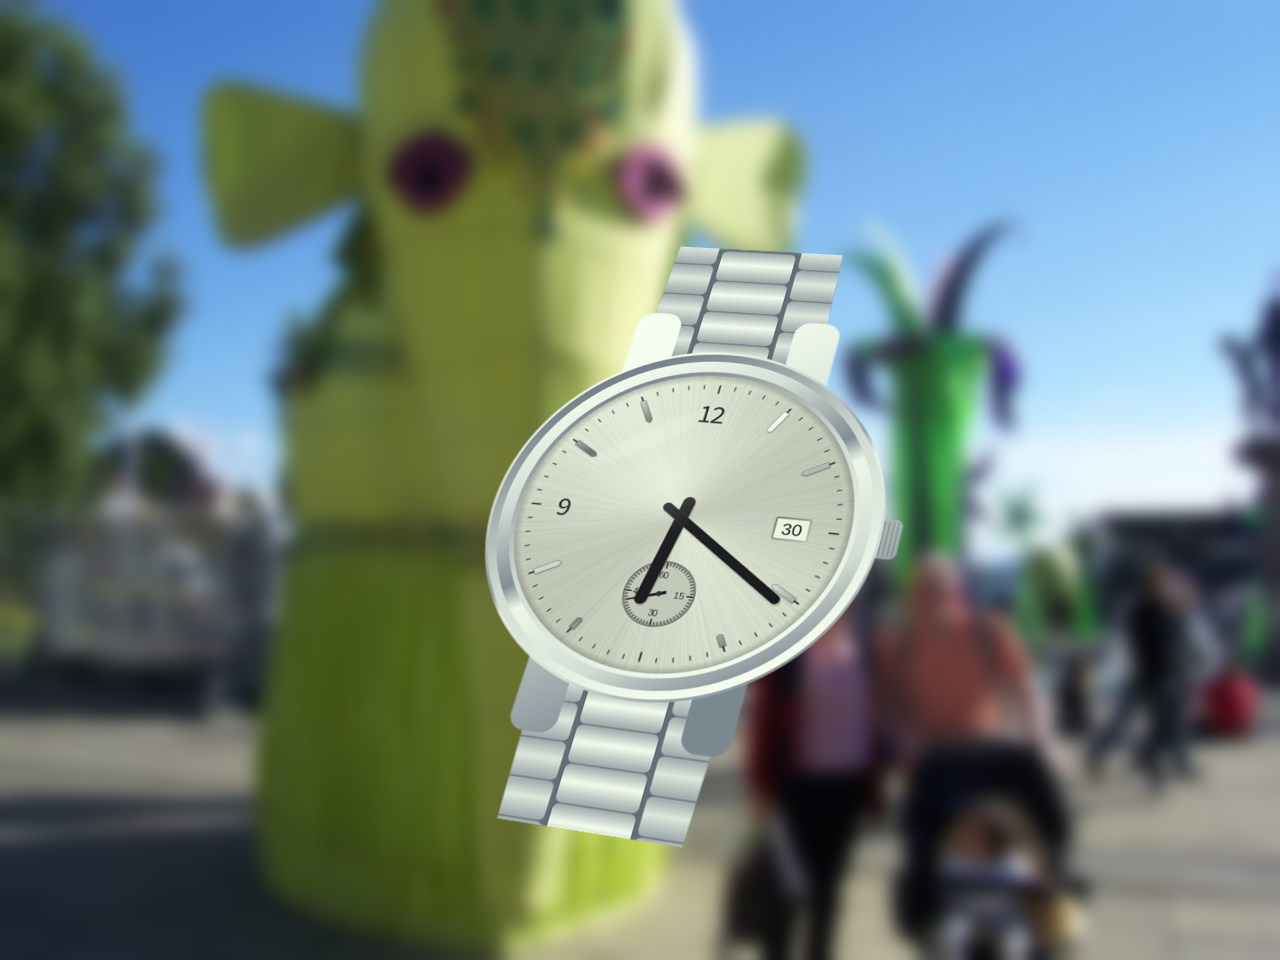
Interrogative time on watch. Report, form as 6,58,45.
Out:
6,20,42
